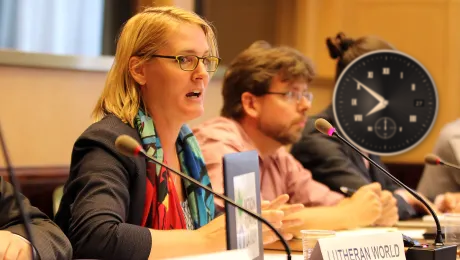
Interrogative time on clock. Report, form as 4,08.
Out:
7,51
